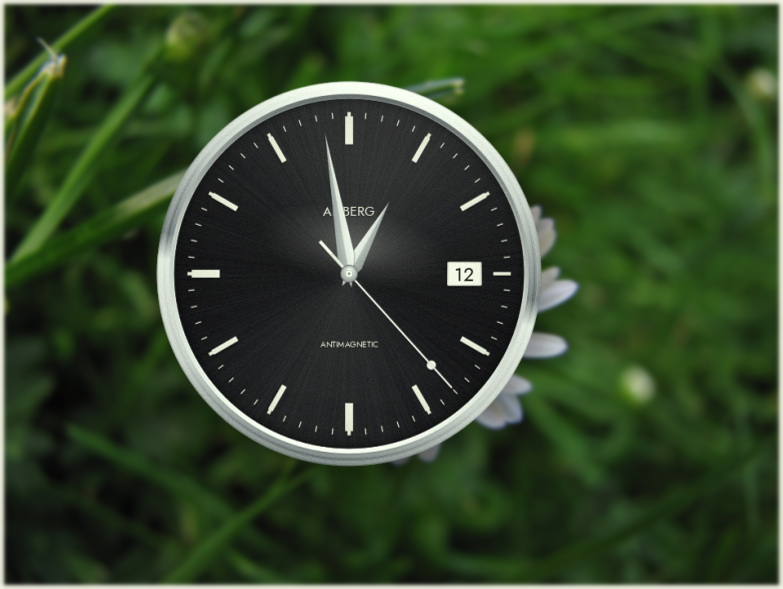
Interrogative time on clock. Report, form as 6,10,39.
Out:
12,58,23
